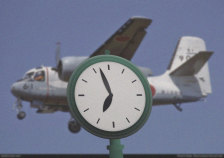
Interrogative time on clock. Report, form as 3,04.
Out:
6,57
